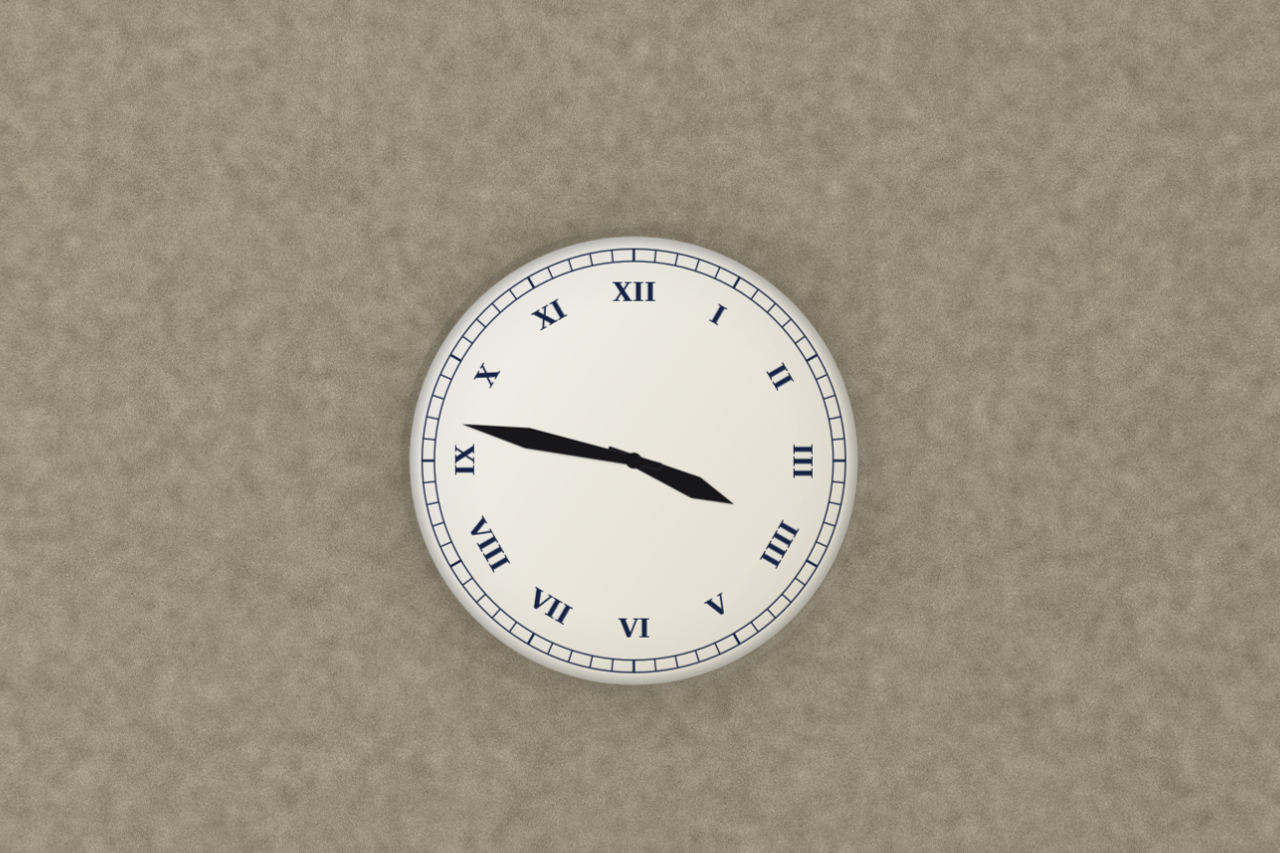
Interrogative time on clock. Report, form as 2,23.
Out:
3,47
